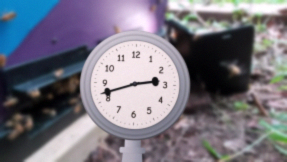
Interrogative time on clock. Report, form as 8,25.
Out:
2,42
